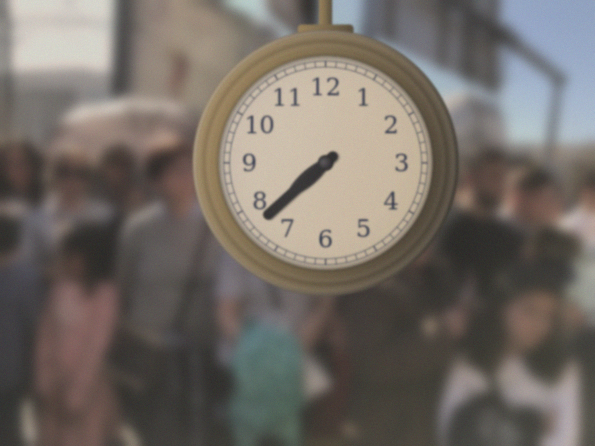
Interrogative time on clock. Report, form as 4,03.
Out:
7,38
